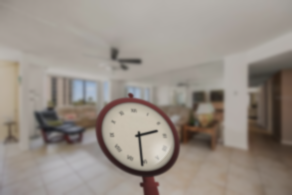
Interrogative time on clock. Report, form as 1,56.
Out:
2,31
